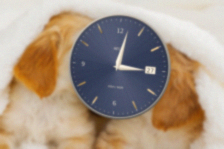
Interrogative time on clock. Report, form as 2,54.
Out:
3,02
